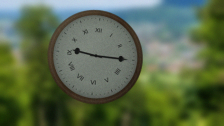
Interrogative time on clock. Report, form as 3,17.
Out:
9,15
